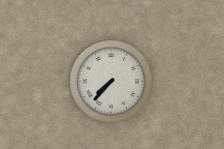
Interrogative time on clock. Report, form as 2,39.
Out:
7,37
